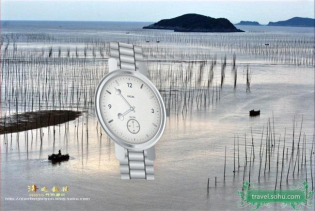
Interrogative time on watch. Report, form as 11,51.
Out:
7,53
